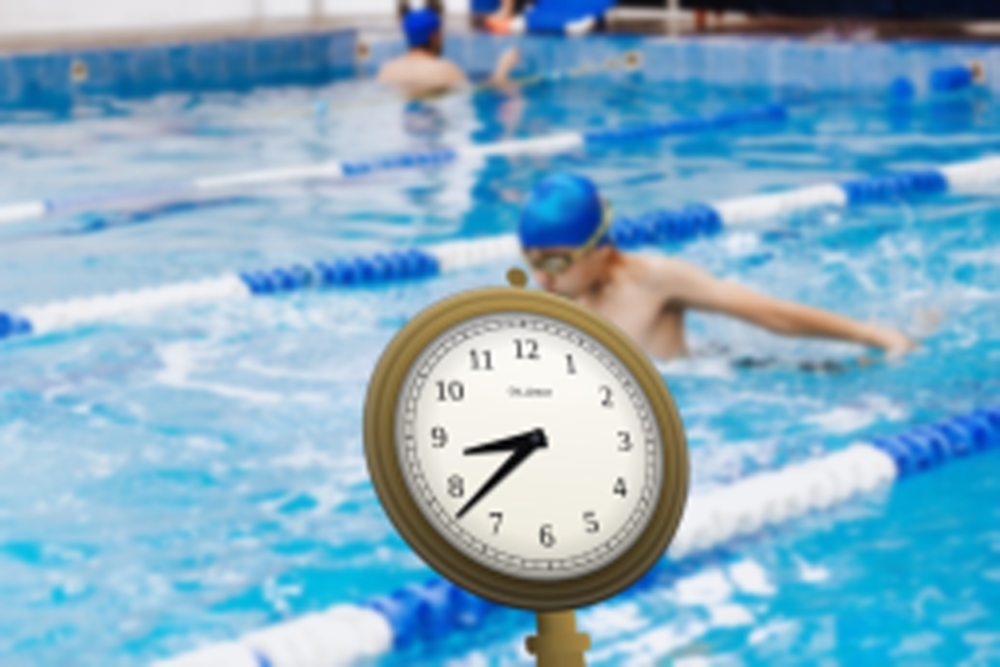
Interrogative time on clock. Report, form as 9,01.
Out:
8,38
